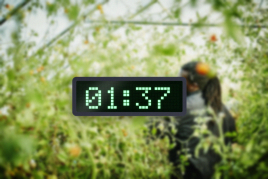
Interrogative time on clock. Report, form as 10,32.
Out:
1,37
